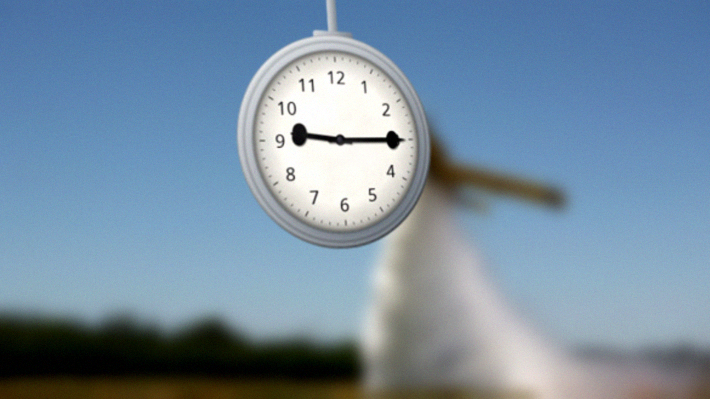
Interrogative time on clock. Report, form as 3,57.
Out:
9,15
